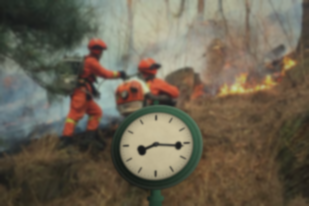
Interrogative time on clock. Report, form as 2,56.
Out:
8,16
